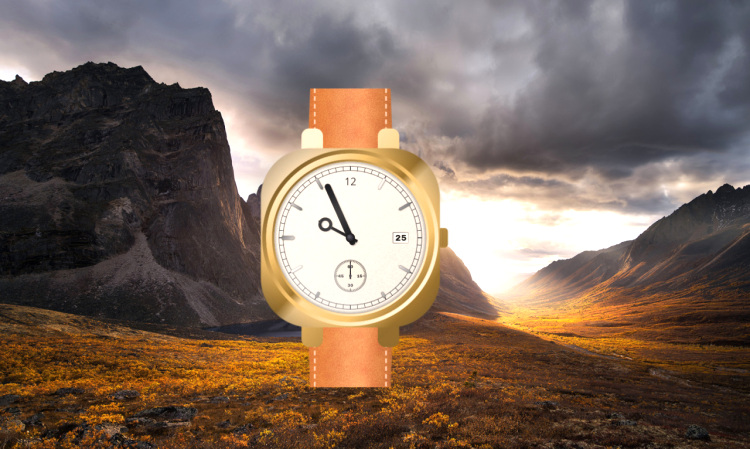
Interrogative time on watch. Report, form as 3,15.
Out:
9,56
